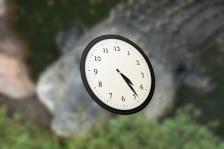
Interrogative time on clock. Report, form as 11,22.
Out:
4,24
